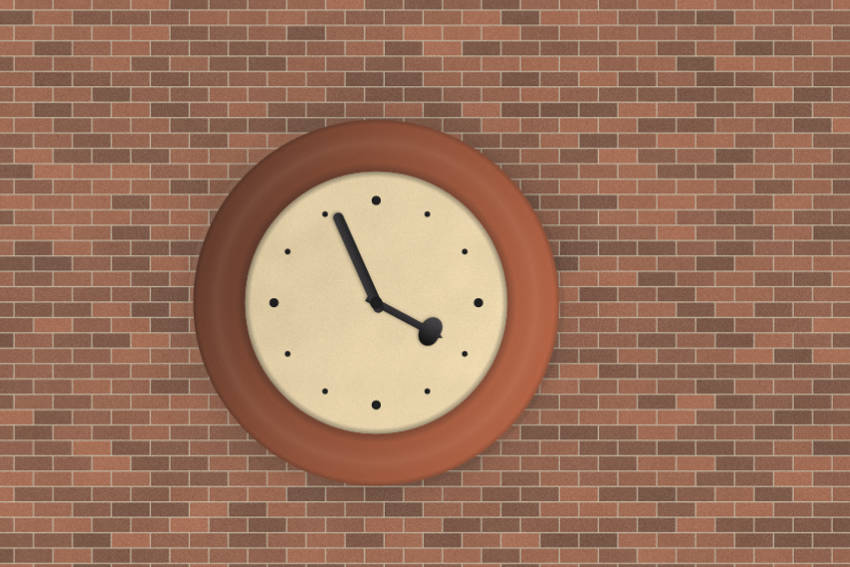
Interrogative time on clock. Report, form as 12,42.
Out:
3,56
